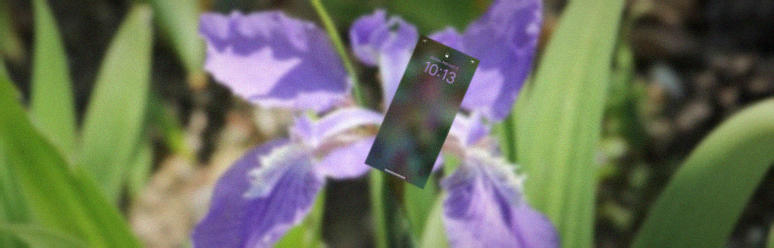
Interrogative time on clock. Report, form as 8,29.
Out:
10,13
